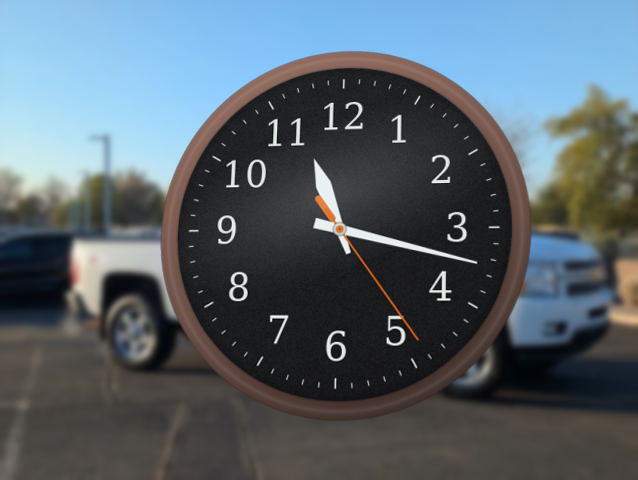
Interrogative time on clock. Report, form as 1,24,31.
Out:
11,17,24
